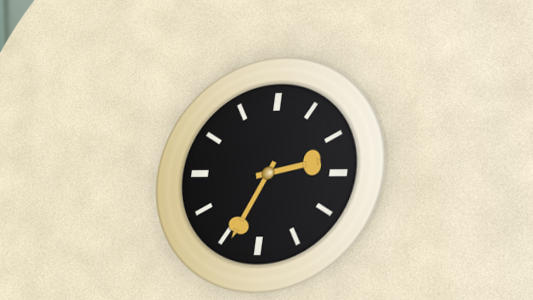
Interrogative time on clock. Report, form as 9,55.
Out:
2,34
